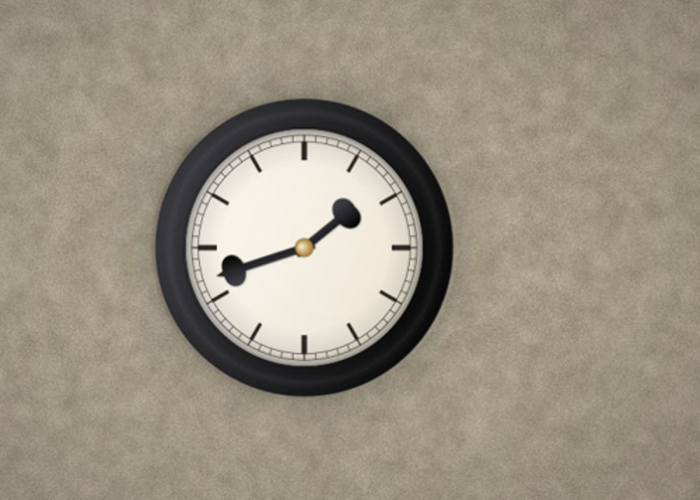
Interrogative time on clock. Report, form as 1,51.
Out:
1,42
